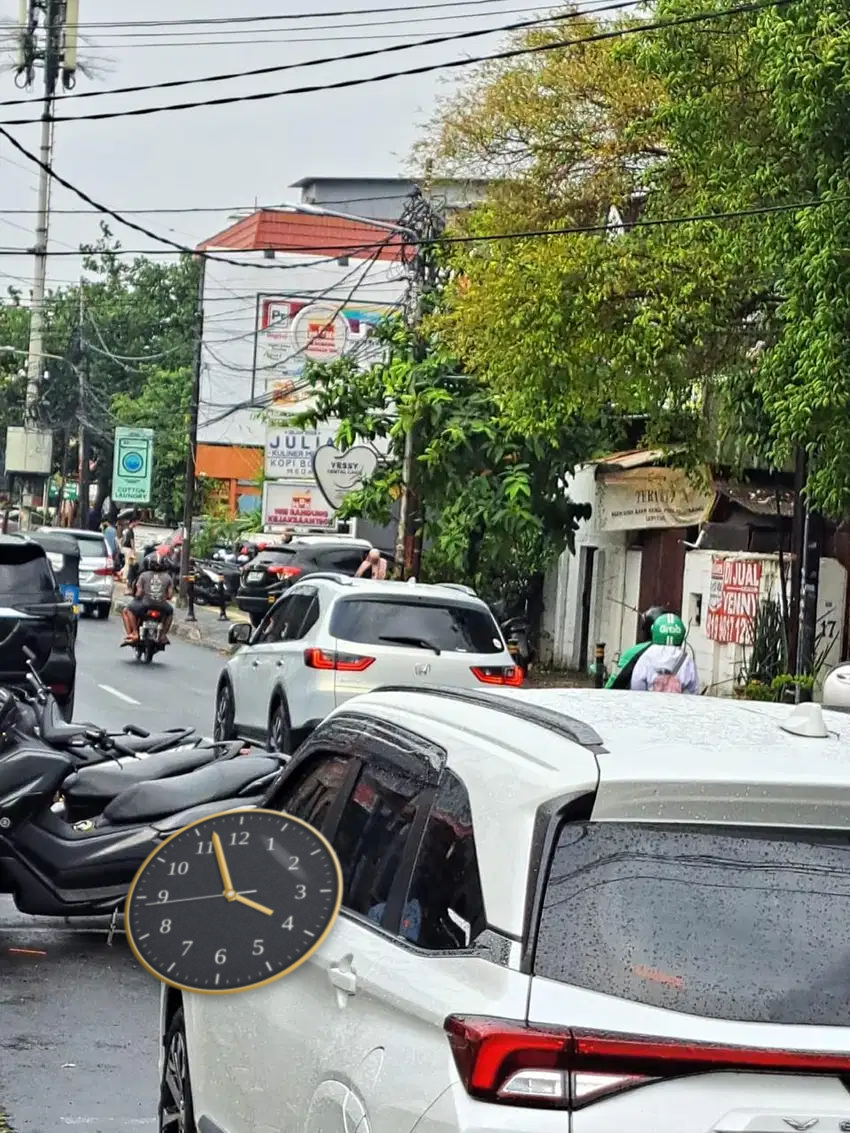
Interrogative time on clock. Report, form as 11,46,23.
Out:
3,56,44
